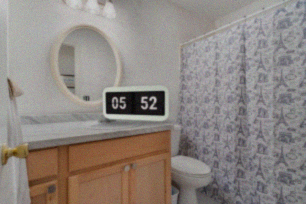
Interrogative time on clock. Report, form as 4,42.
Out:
5,52
